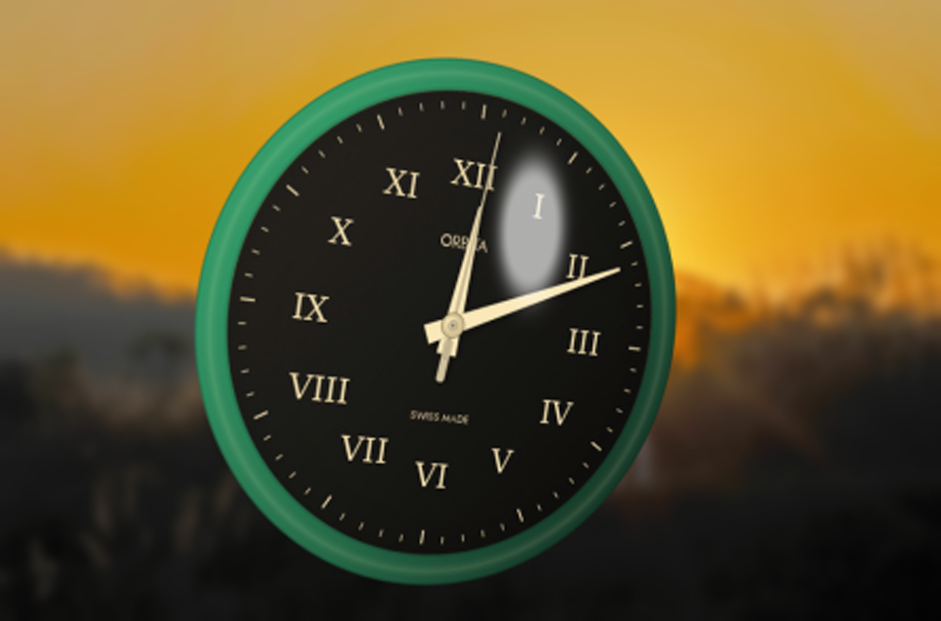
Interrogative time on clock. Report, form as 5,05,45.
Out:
12,11,01
